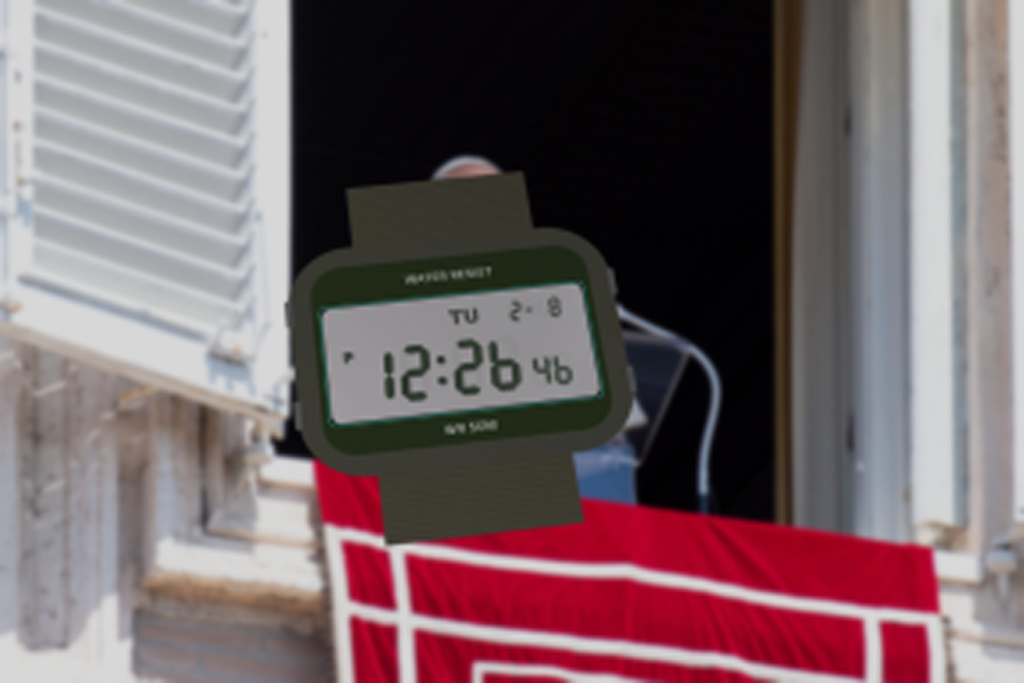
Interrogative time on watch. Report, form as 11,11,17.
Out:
12,26,46
